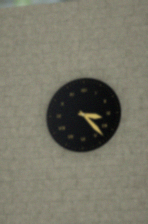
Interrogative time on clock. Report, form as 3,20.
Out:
3,23
